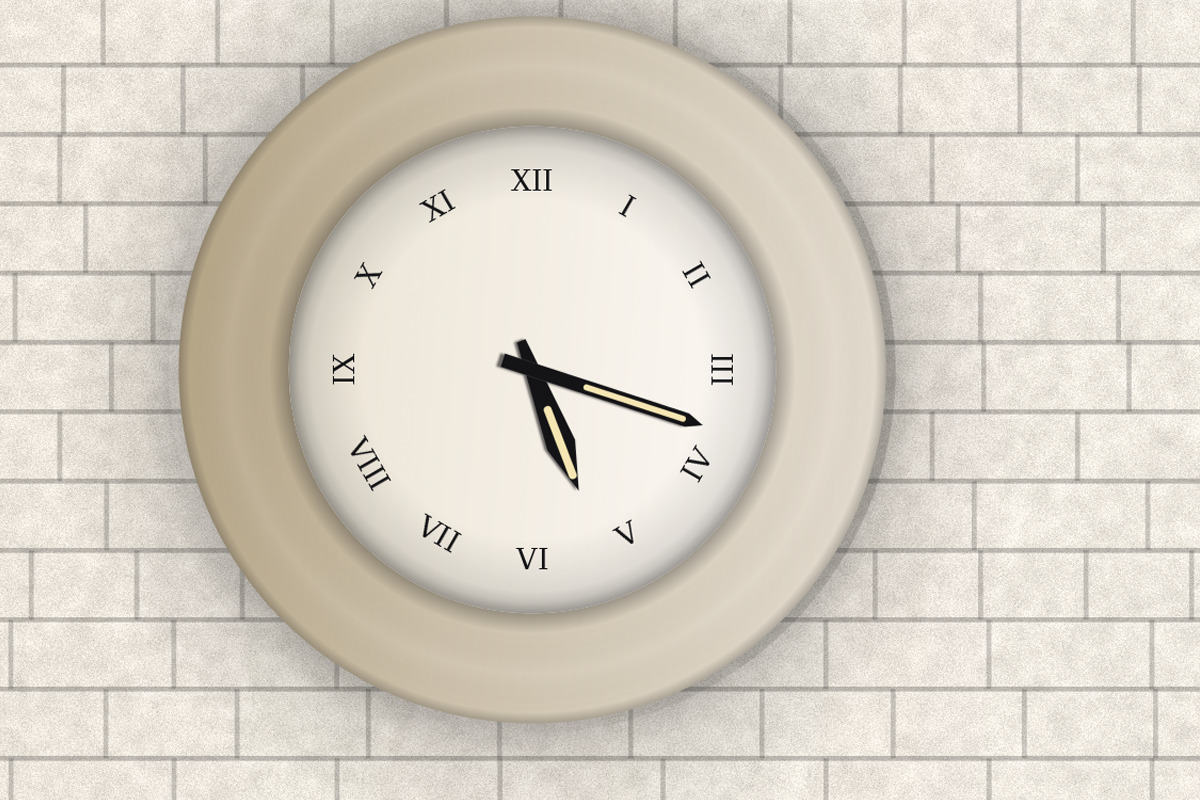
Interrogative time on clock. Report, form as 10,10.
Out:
5,18
